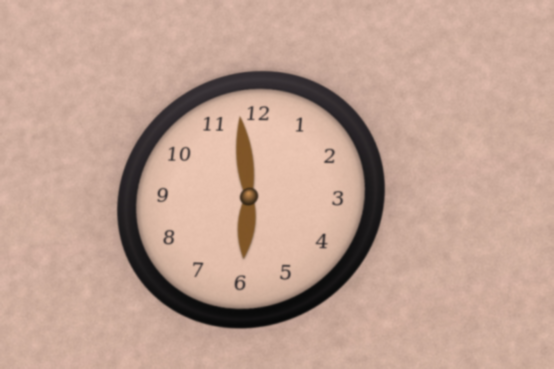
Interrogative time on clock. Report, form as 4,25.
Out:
5,58
